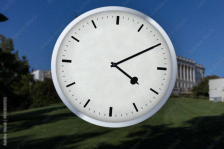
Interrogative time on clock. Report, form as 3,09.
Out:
4,10
